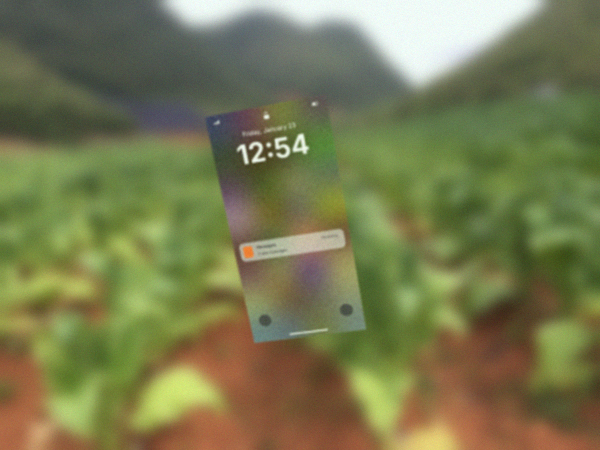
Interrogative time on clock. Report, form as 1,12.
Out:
12,54
